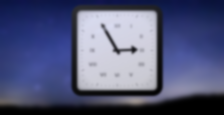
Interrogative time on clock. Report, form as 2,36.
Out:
2,55
